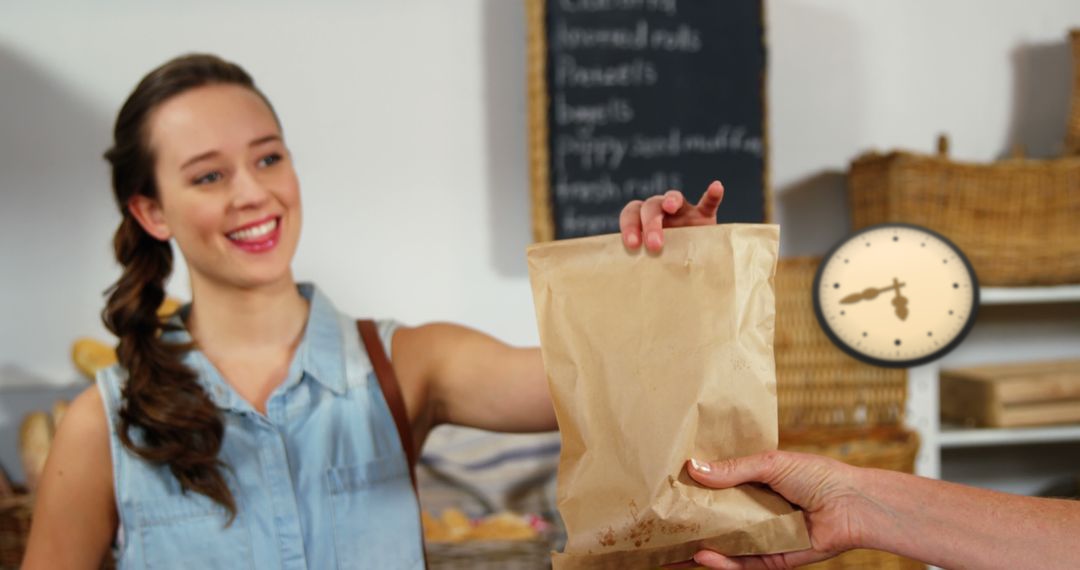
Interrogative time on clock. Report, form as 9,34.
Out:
5,42
